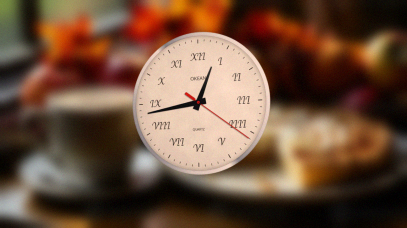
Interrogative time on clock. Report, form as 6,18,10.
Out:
12,43,21
